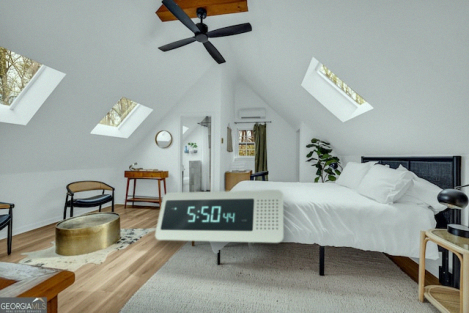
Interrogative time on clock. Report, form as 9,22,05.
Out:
5,50,44
